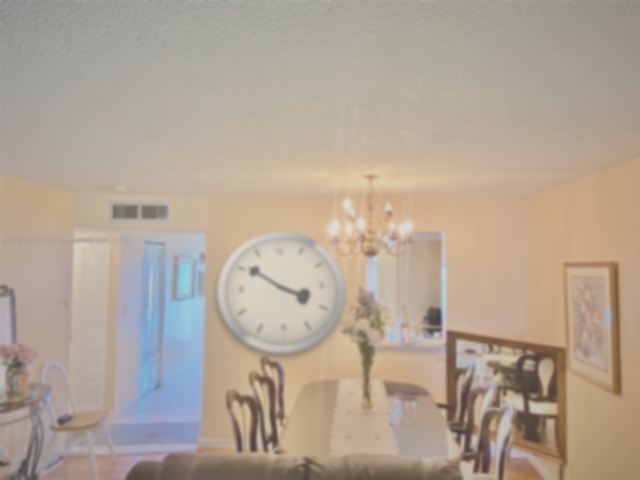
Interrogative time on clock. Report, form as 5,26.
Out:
3,51
